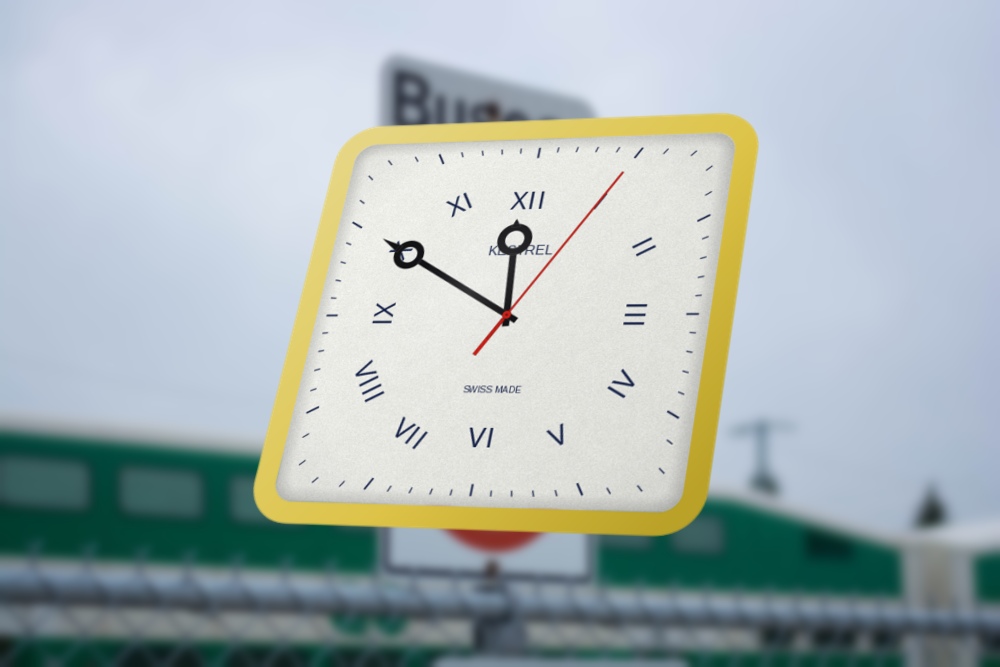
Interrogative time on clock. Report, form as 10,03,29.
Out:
11,50,05
